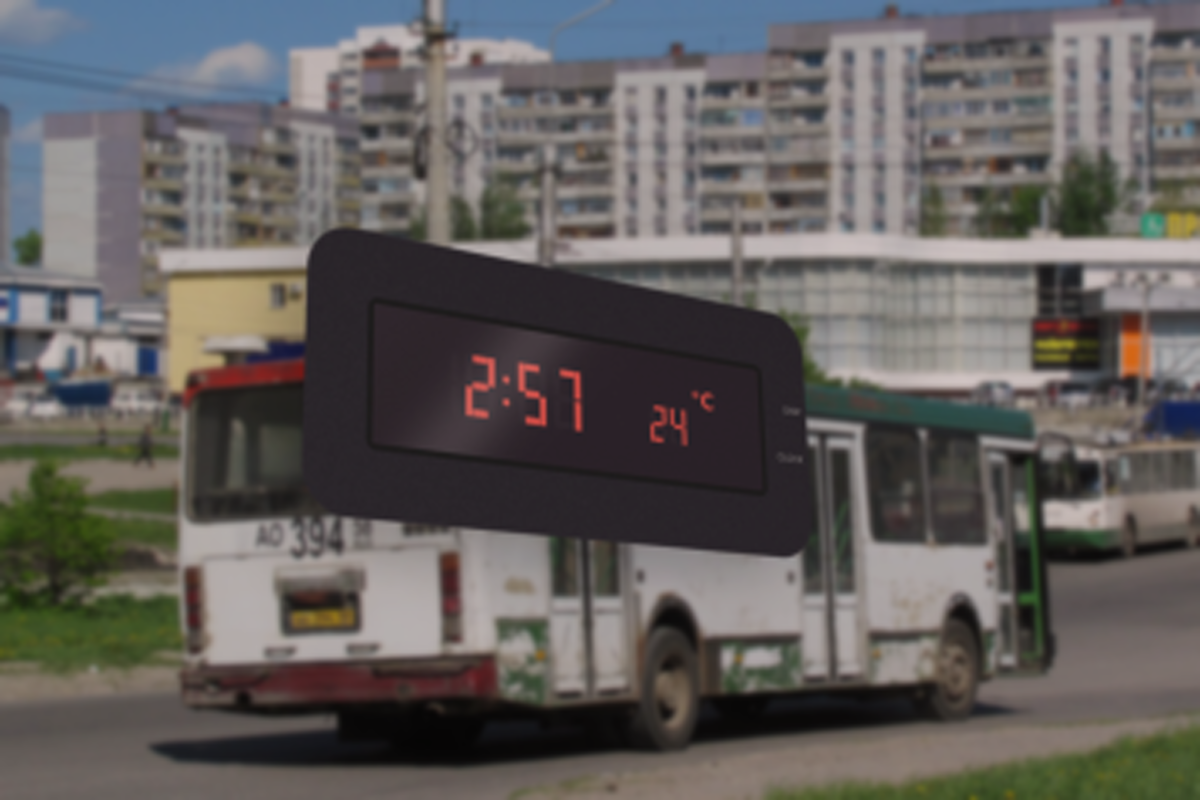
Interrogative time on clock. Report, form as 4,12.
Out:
2,57
